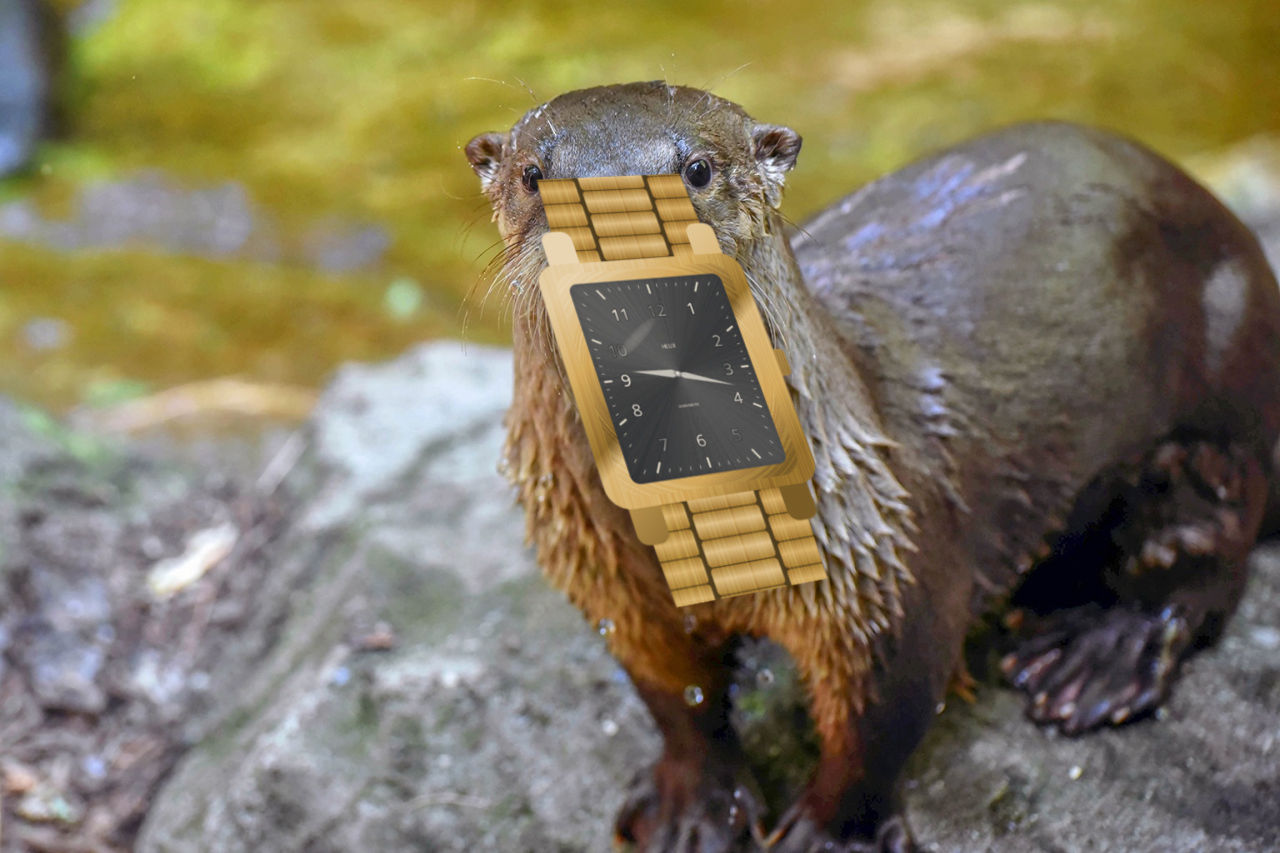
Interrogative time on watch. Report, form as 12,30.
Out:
9,18
